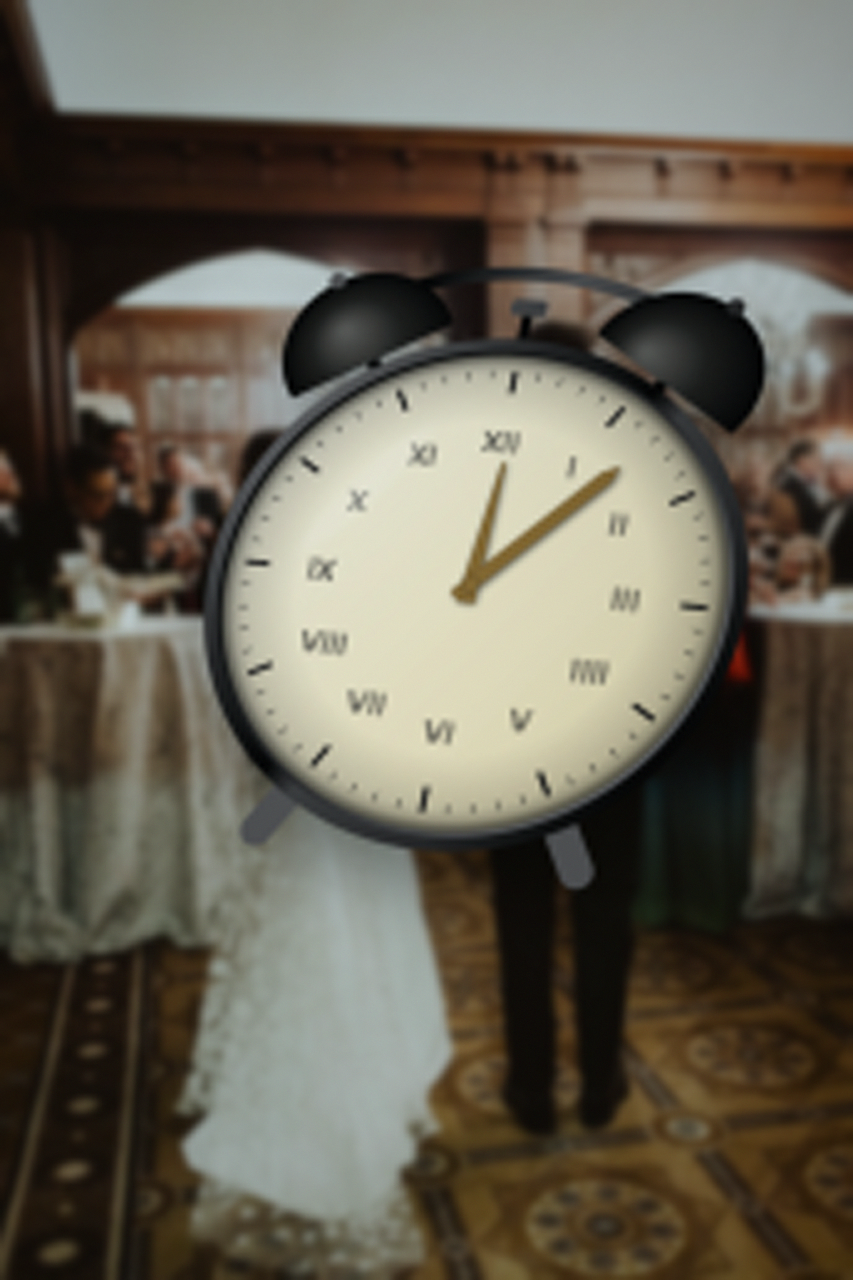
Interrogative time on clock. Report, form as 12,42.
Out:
12,07
